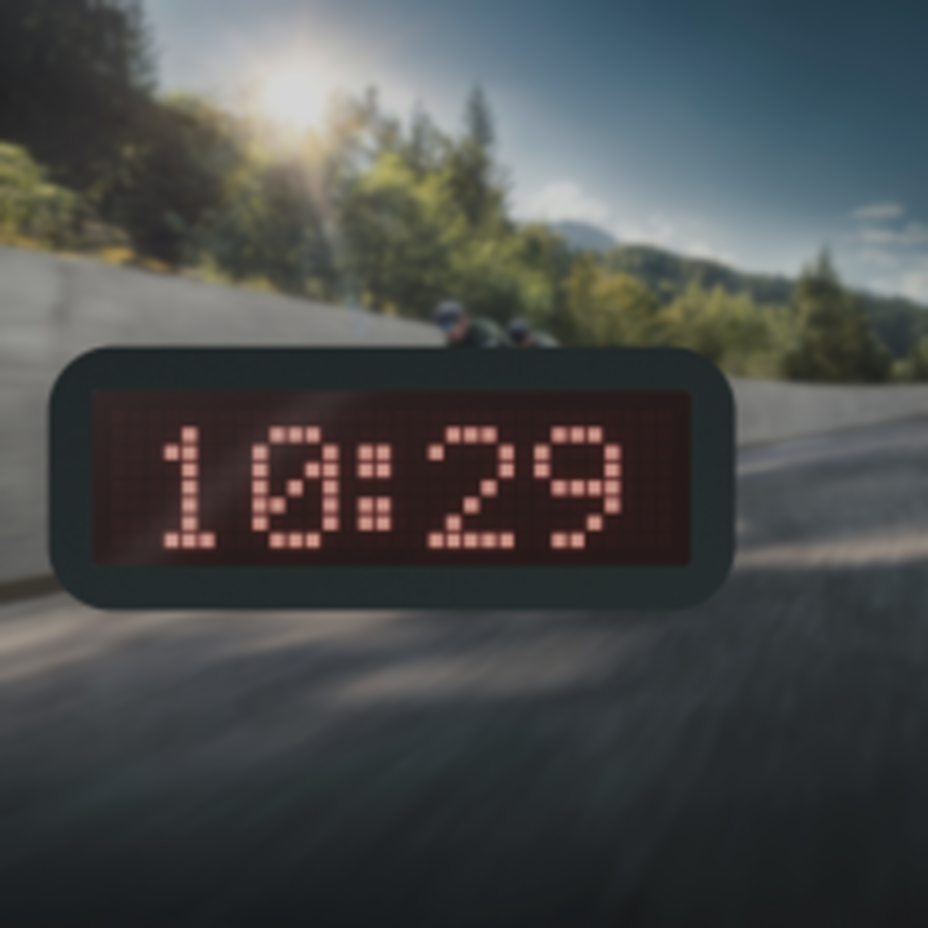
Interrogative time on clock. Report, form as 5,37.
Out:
10,29
